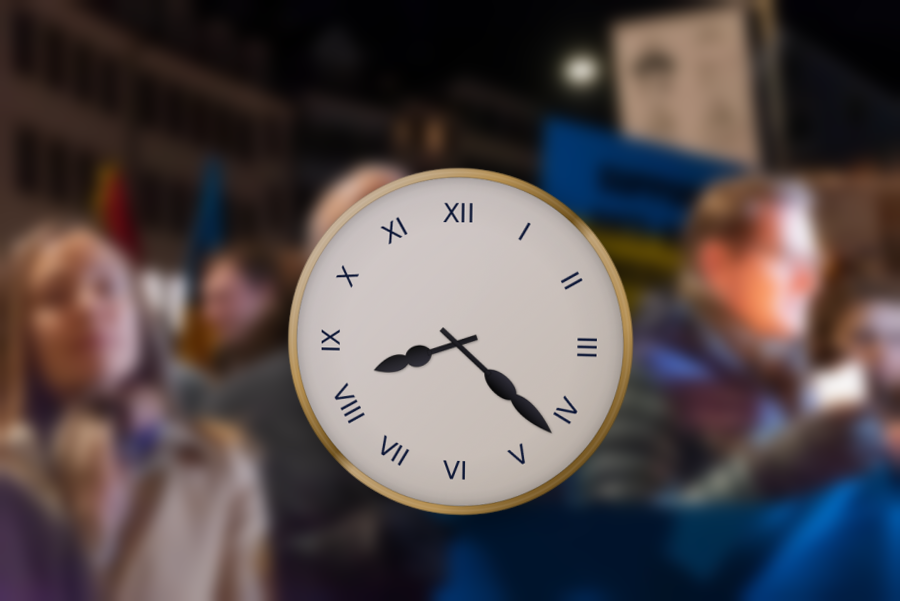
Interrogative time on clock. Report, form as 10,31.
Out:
8,22
